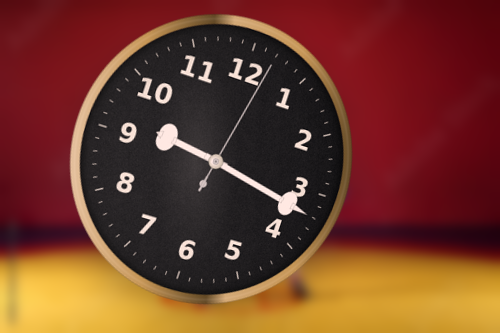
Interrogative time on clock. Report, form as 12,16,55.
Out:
9,17,02
